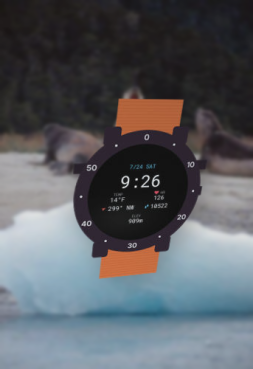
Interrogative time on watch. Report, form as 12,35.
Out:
9,26
